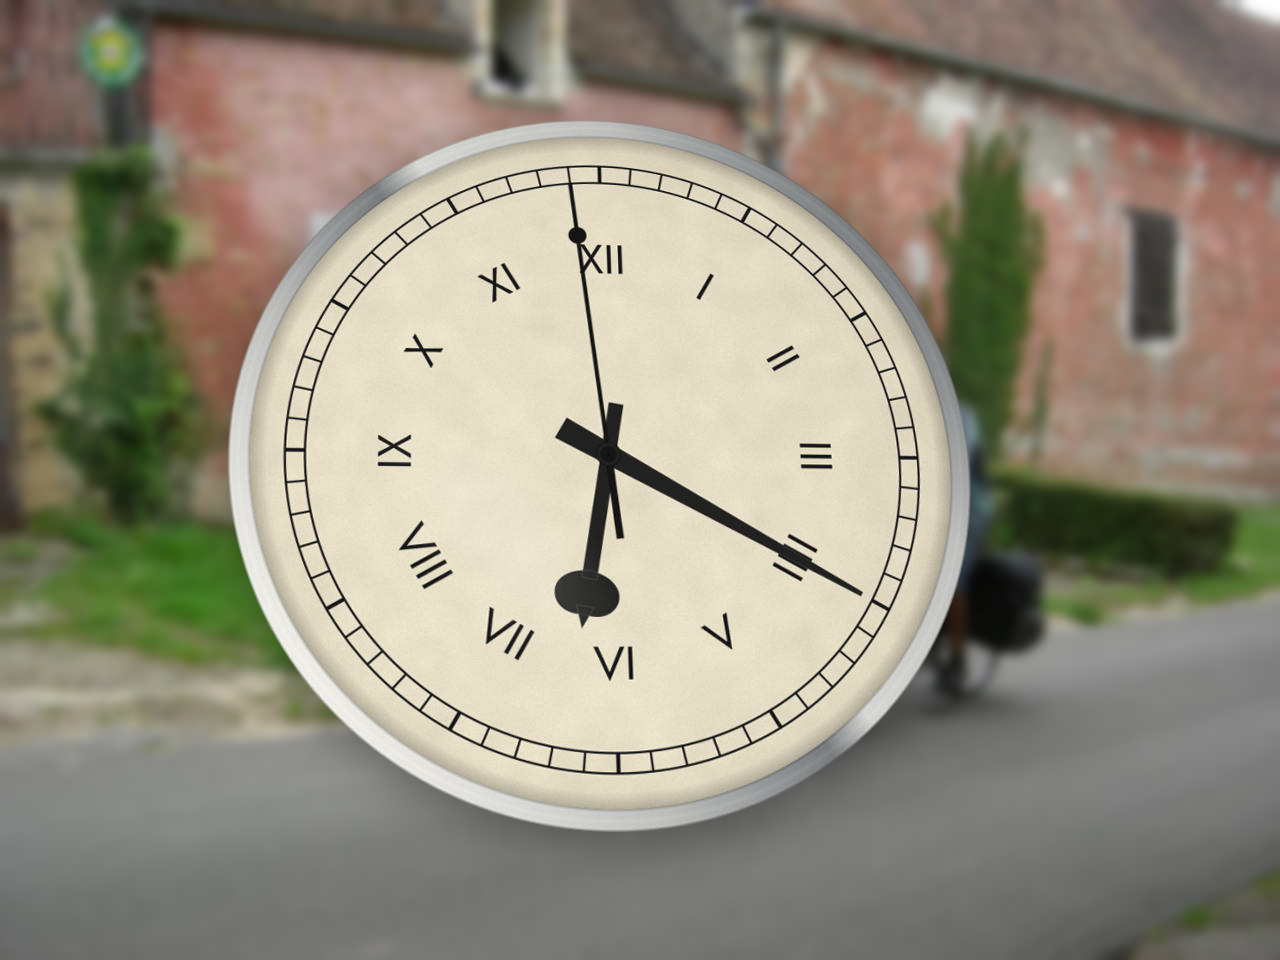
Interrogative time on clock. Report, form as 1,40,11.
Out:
6,19,59
